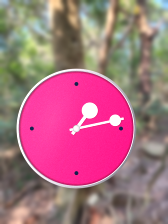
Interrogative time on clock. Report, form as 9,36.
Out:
1,13
